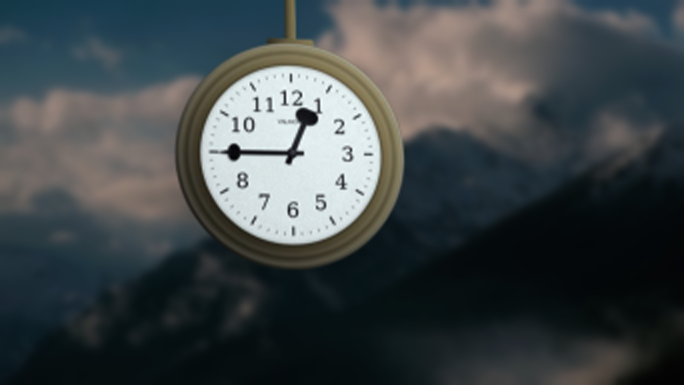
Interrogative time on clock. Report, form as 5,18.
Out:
12,45
